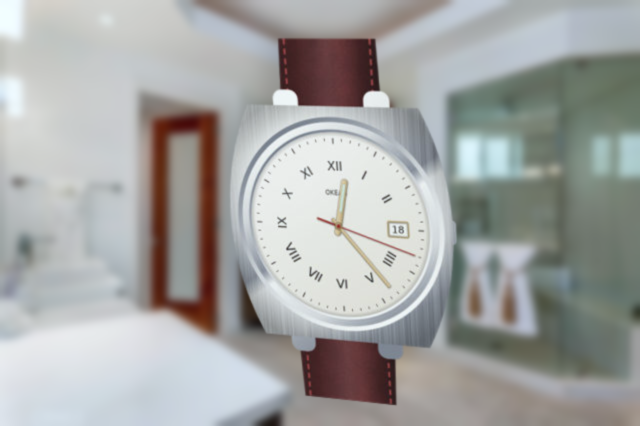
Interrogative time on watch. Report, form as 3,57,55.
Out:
12,23,18
